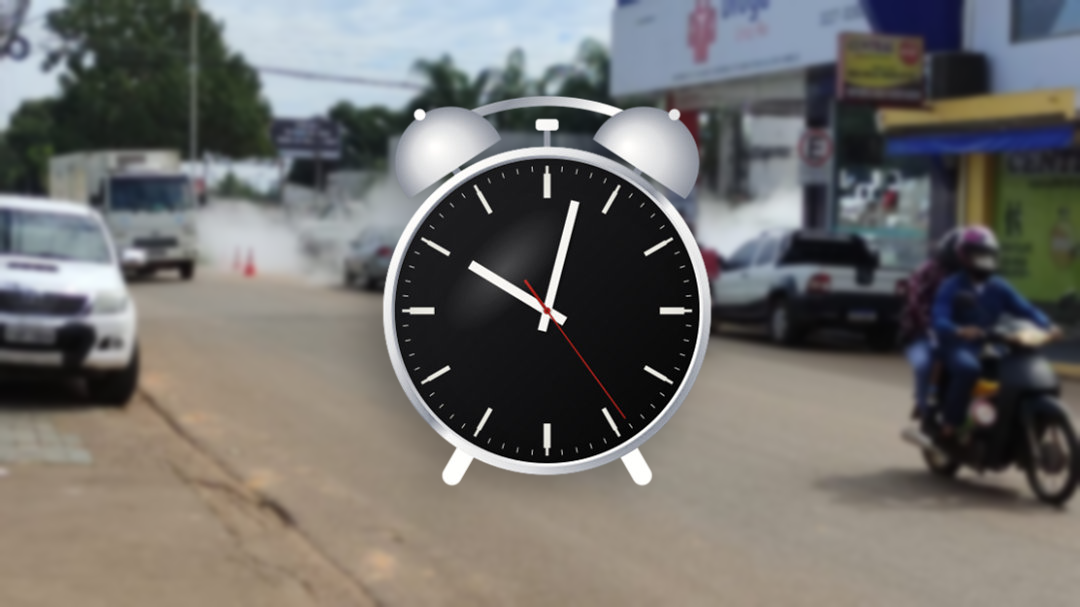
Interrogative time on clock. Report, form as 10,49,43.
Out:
10,02,24
